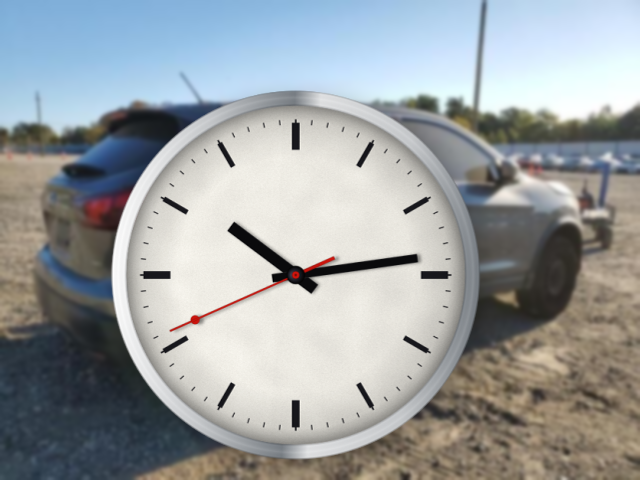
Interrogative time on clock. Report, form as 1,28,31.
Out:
10,13,41
